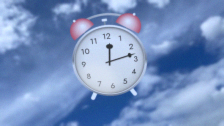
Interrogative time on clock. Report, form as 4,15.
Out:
12,13
